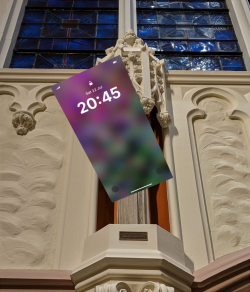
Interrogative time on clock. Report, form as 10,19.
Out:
20,45
